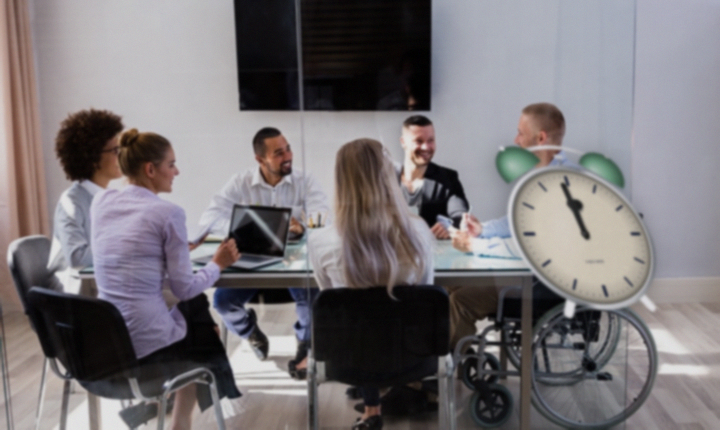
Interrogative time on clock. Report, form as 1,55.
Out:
11,59
